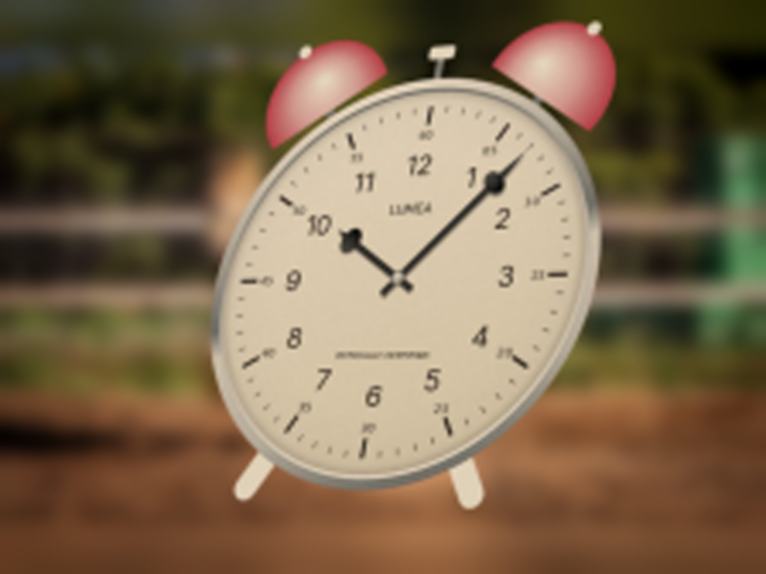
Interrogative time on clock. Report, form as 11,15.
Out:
10,07
